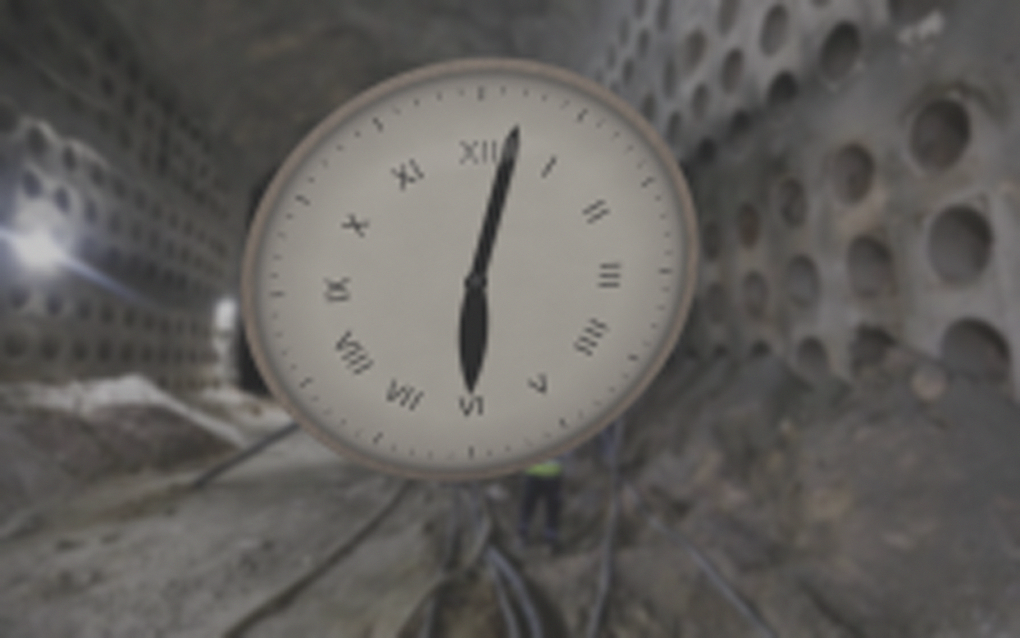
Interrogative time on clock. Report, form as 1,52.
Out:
6,02
